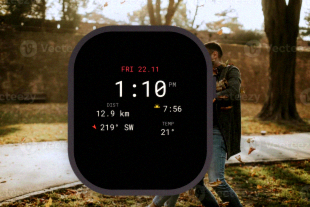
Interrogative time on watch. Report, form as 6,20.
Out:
1,10
